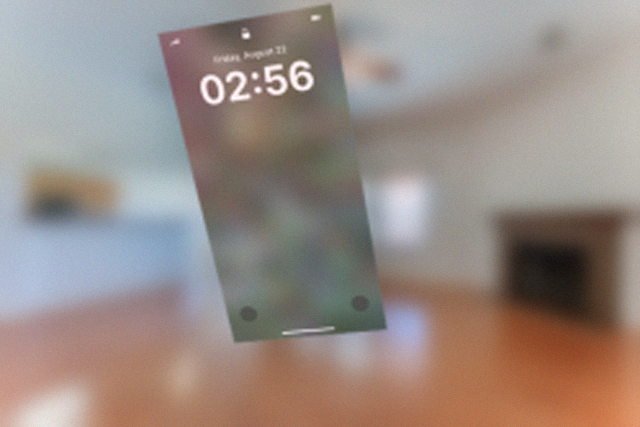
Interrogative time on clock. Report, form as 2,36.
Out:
2,56
